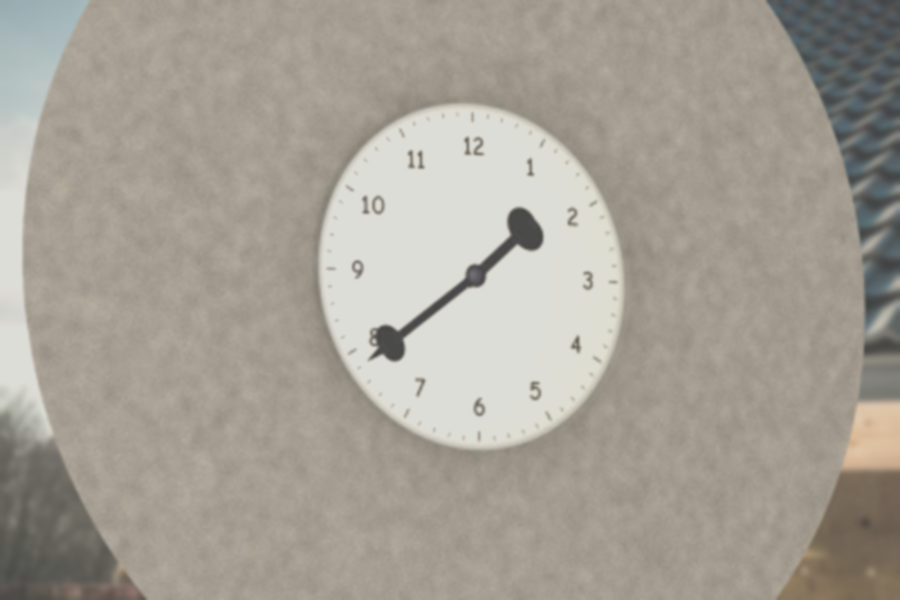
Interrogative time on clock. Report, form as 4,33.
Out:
1,39
